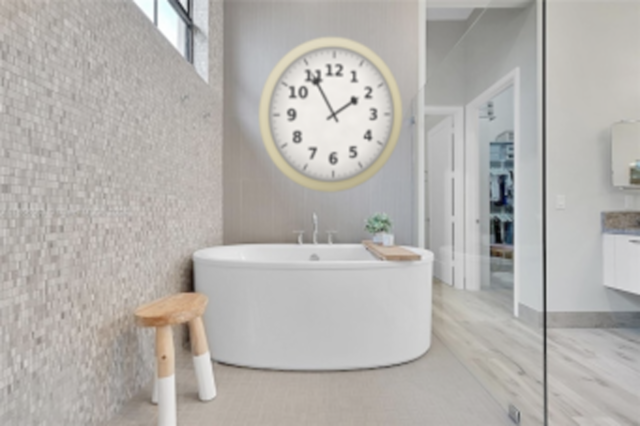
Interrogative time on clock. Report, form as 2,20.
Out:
1,55
